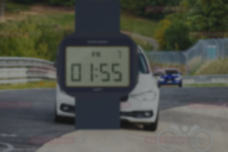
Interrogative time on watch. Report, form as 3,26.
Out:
1,55
